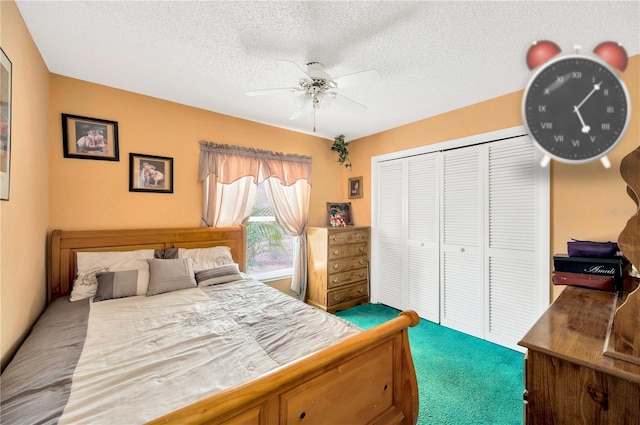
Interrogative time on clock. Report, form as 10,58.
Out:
5,07
